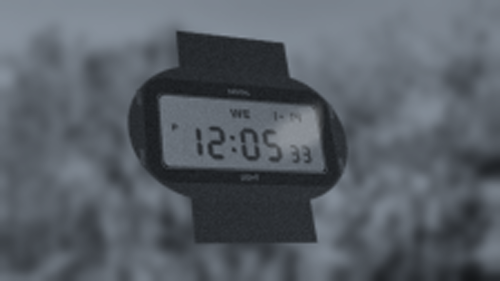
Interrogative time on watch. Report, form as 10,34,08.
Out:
12,05,33
